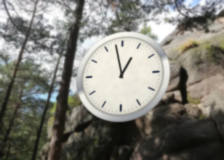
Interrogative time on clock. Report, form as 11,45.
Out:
12,58
